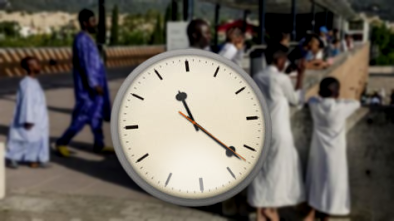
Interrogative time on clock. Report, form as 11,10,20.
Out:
11,22,22
